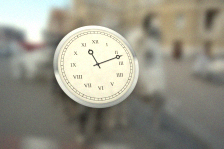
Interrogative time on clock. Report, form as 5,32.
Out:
11,12
